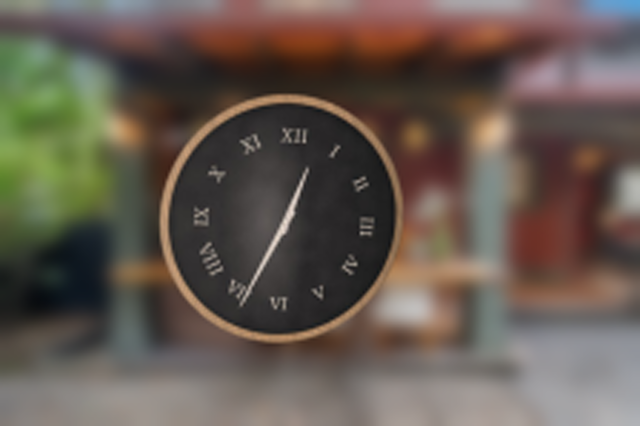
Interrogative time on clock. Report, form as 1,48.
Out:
12,34
